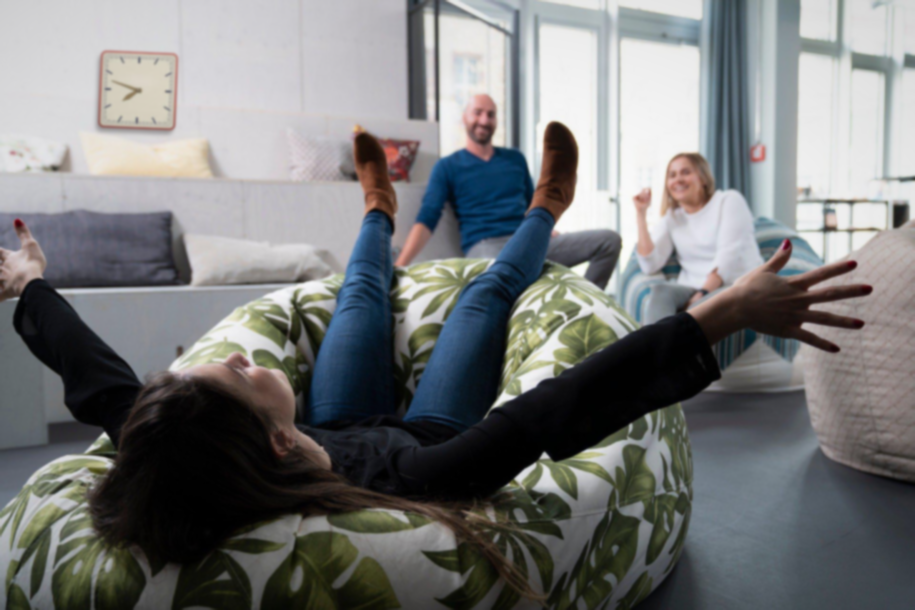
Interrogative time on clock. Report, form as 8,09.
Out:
7,48
